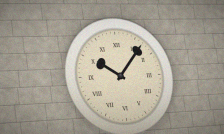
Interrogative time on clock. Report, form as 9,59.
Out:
10,07
